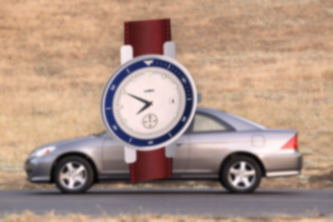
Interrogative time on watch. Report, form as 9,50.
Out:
7,50
